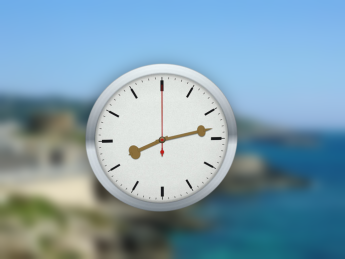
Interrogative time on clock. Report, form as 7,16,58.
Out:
8,13,00
